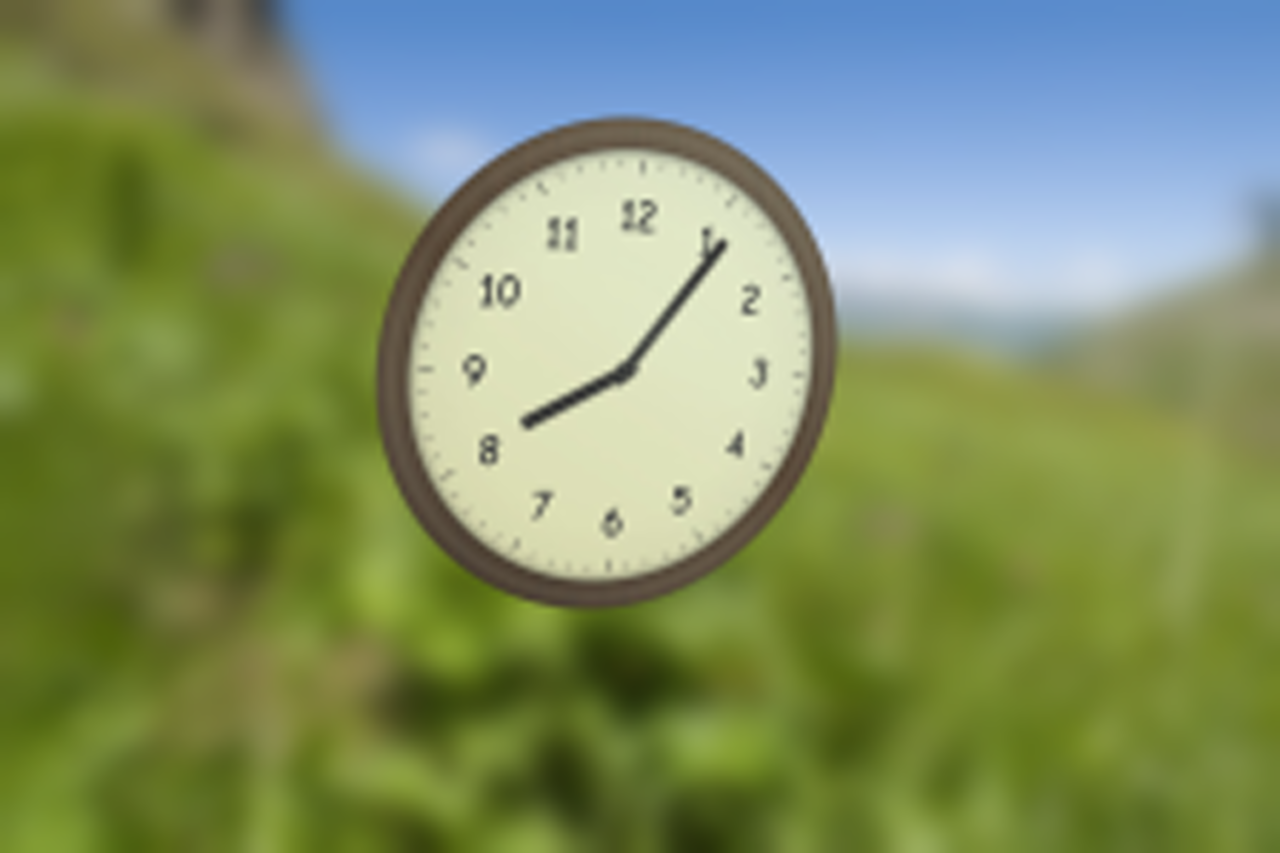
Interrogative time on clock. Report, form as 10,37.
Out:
8,06
